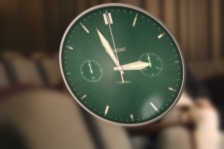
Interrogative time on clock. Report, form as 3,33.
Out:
2,57
